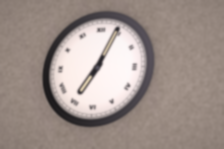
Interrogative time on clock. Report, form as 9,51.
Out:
7,04
